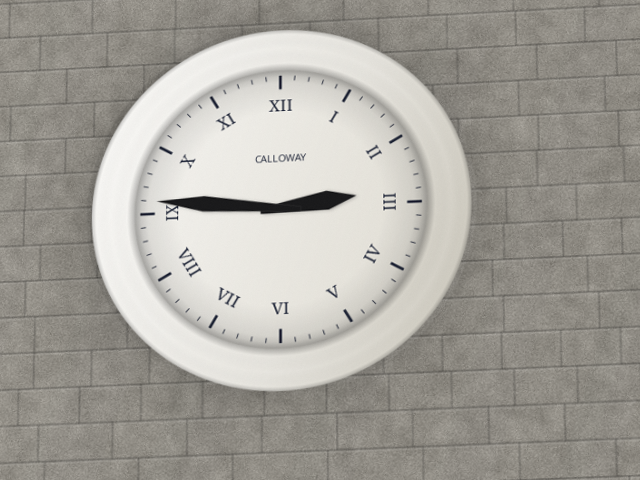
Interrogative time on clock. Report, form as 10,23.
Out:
2,46
